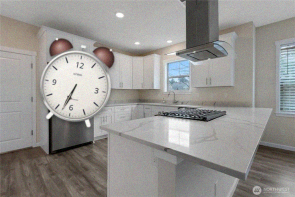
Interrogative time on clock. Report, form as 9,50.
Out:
6,33
